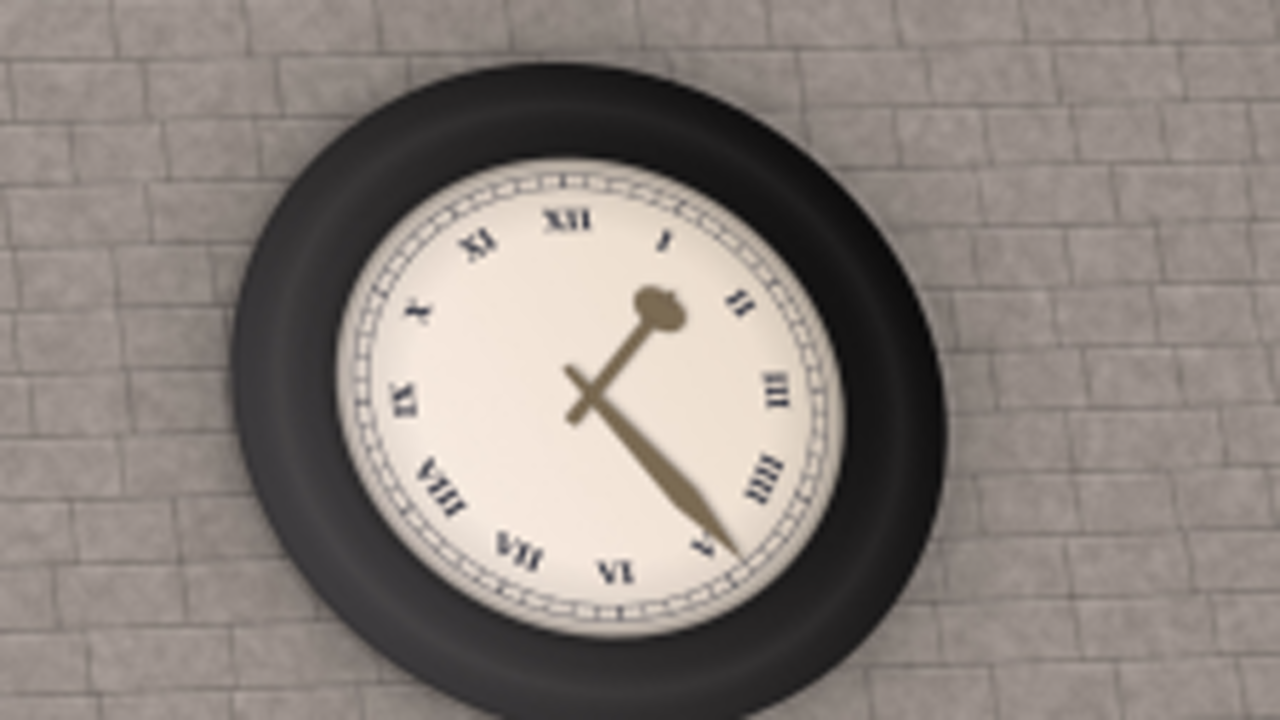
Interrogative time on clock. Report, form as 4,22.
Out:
1,24
